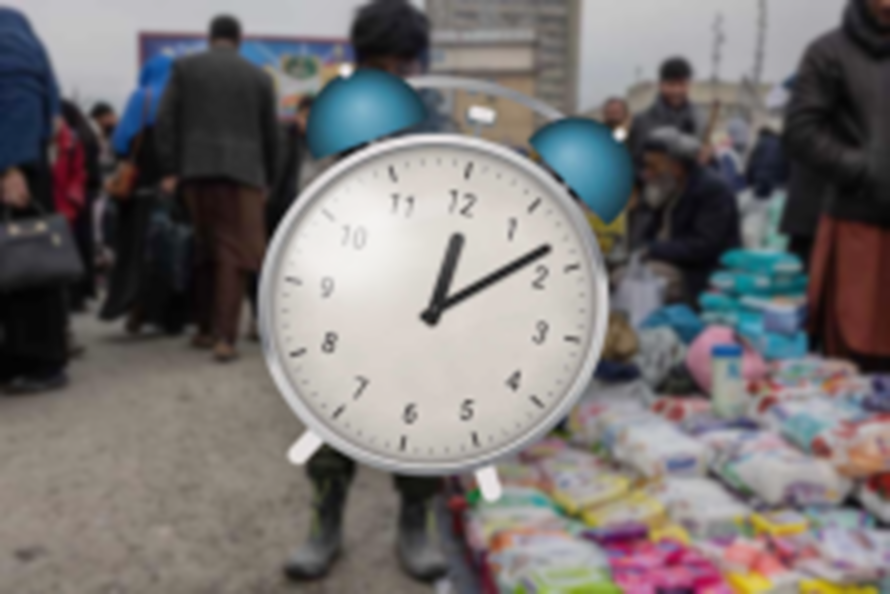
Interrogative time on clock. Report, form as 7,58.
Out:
12,08
